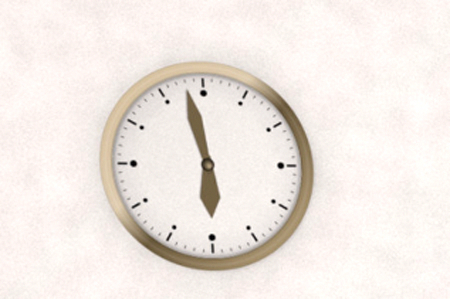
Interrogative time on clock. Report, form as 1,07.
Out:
5,58
